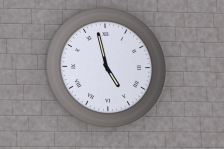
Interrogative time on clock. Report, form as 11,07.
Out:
4,58
